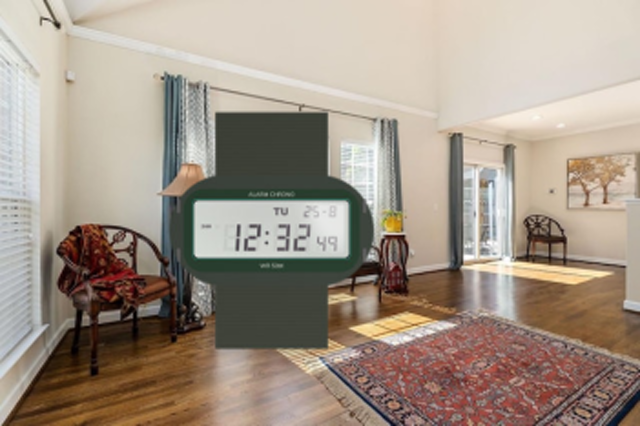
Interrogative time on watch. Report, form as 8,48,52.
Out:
12,32,49
